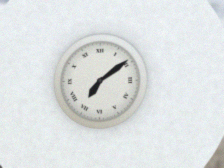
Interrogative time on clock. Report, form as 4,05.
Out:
7,09
